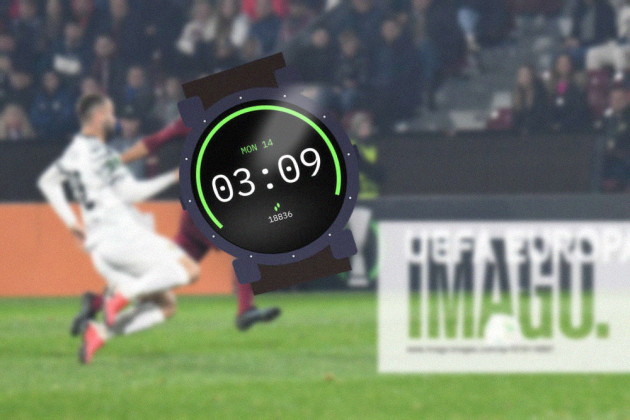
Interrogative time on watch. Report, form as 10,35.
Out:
3,09
